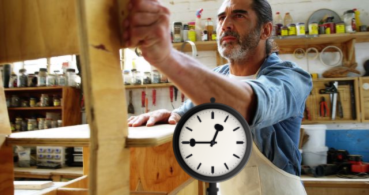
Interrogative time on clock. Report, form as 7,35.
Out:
12,45
